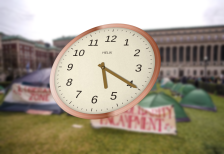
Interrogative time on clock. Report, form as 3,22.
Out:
5,20
